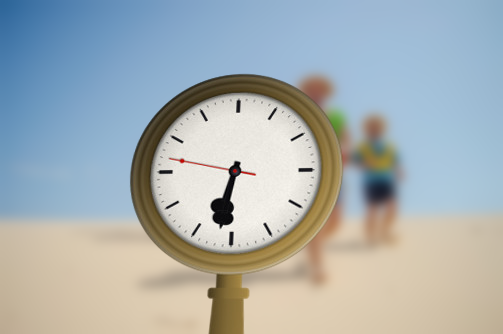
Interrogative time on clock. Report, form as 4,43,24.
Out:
6,31,47
